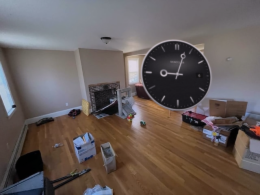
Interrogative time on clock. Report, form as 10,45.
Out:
9,03
